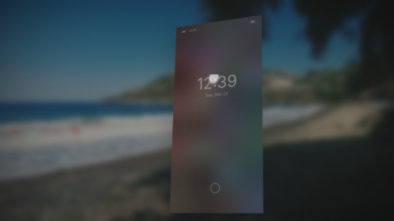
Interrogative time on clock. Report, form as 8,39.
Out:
12,39
